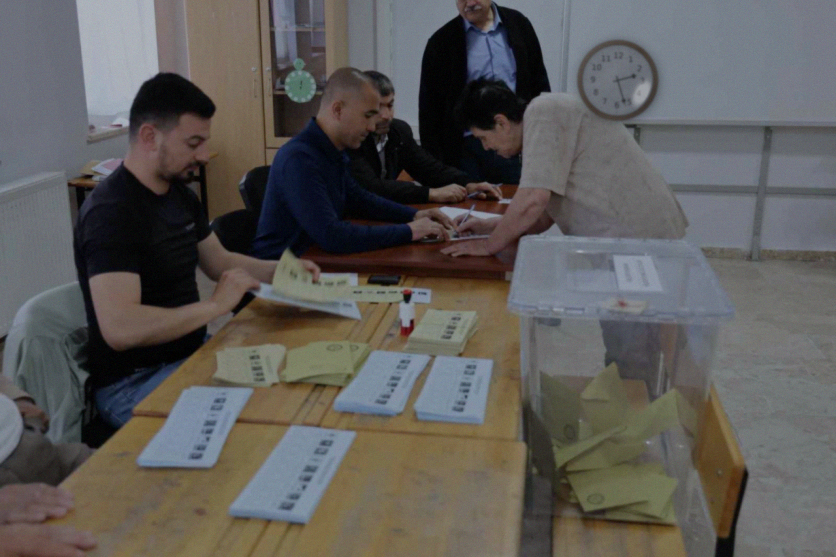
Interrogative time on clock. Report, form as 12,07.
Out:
2,27
